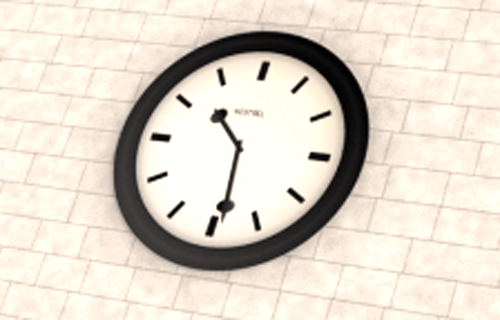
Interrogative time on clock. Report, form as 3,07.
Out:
10,29
